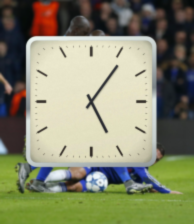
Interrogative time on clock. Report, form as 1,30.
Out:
5,06
